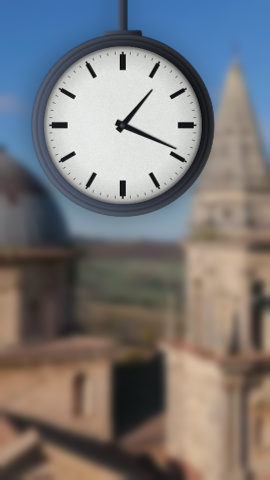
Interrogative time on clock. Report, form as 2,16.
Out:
1,19
